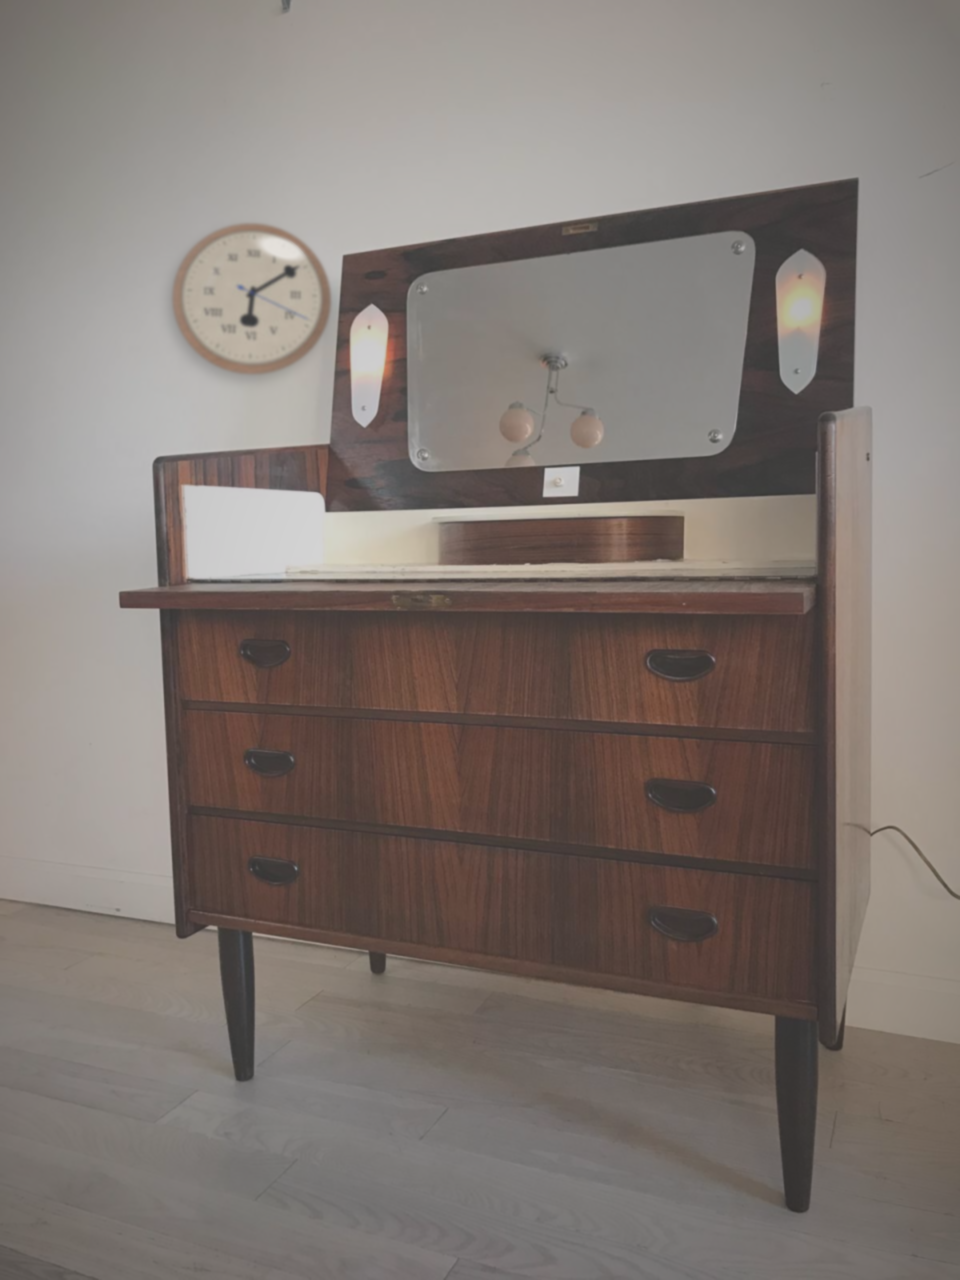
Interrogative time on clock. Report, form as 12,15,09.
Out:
6,09,19
